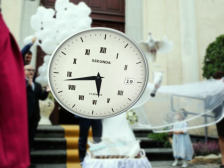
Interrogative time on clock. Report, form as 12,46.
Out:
5,43
